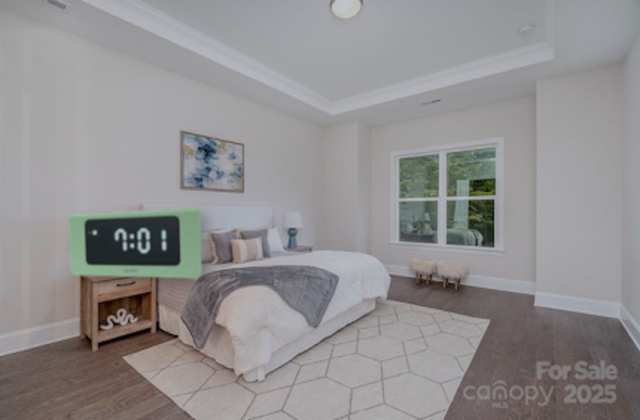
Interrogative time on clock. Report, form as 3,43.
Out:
7,01
